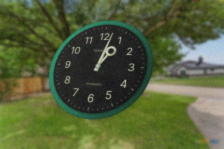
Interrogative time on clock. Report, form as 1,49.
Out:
1,02
